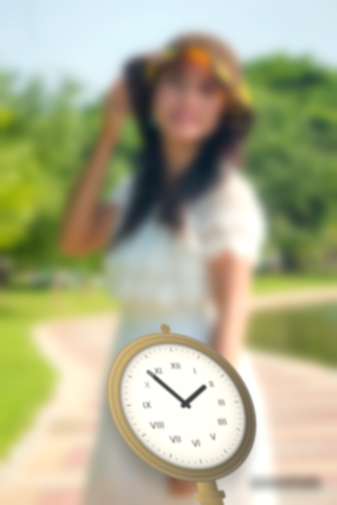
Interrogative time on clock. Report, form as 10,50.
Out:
1,53
